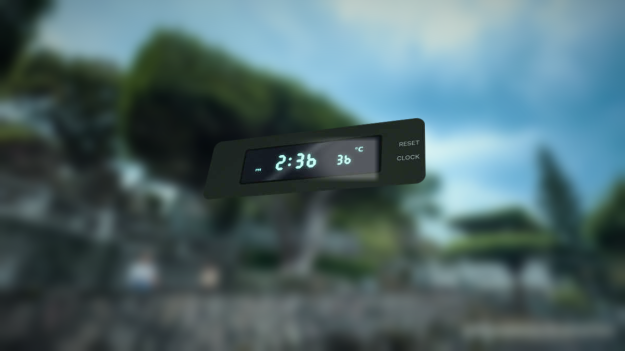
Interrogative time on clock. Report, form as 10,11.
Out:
2,36
